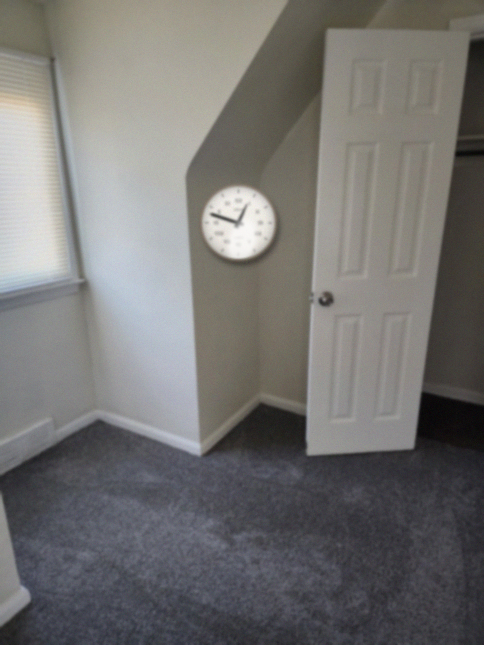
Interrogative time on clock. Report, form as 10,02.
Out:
12,48
